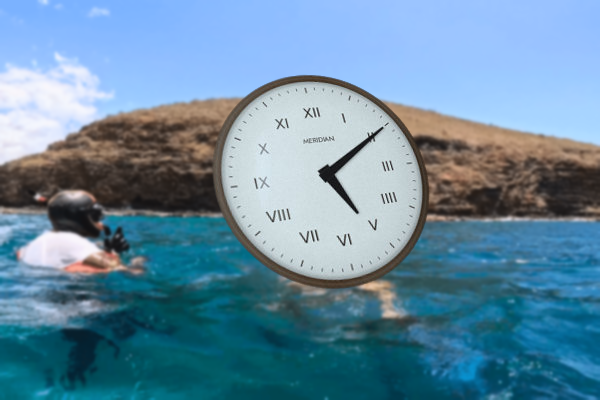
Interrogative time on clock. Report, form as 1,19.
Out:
5,10
